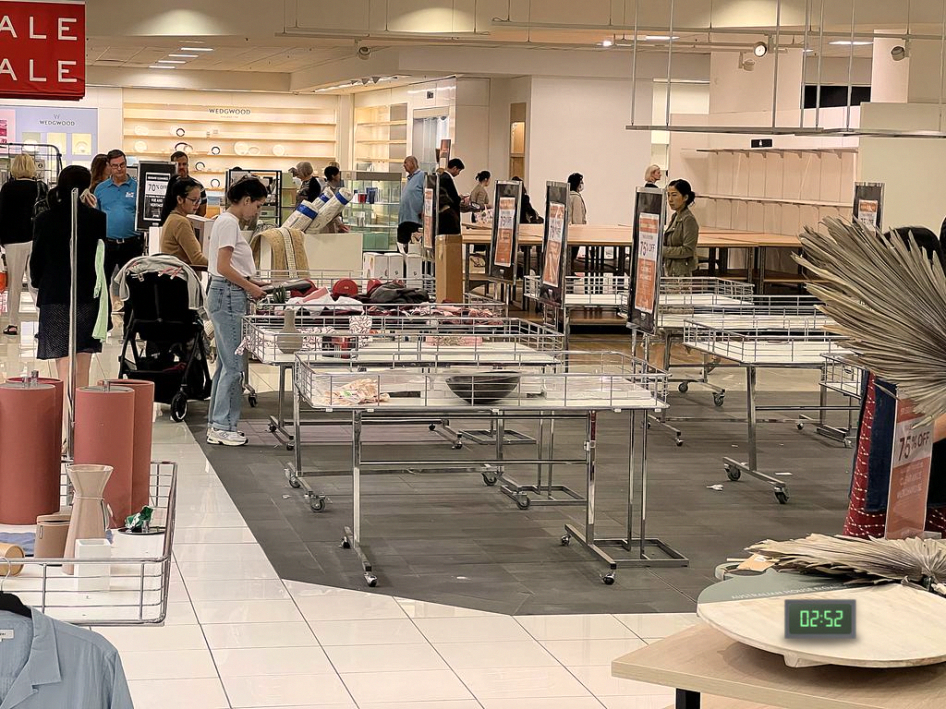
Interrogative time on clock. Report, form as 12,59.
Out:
2,52
